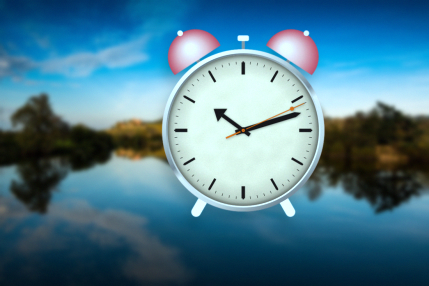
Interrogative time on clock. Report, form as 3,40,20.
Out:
10,12,11
